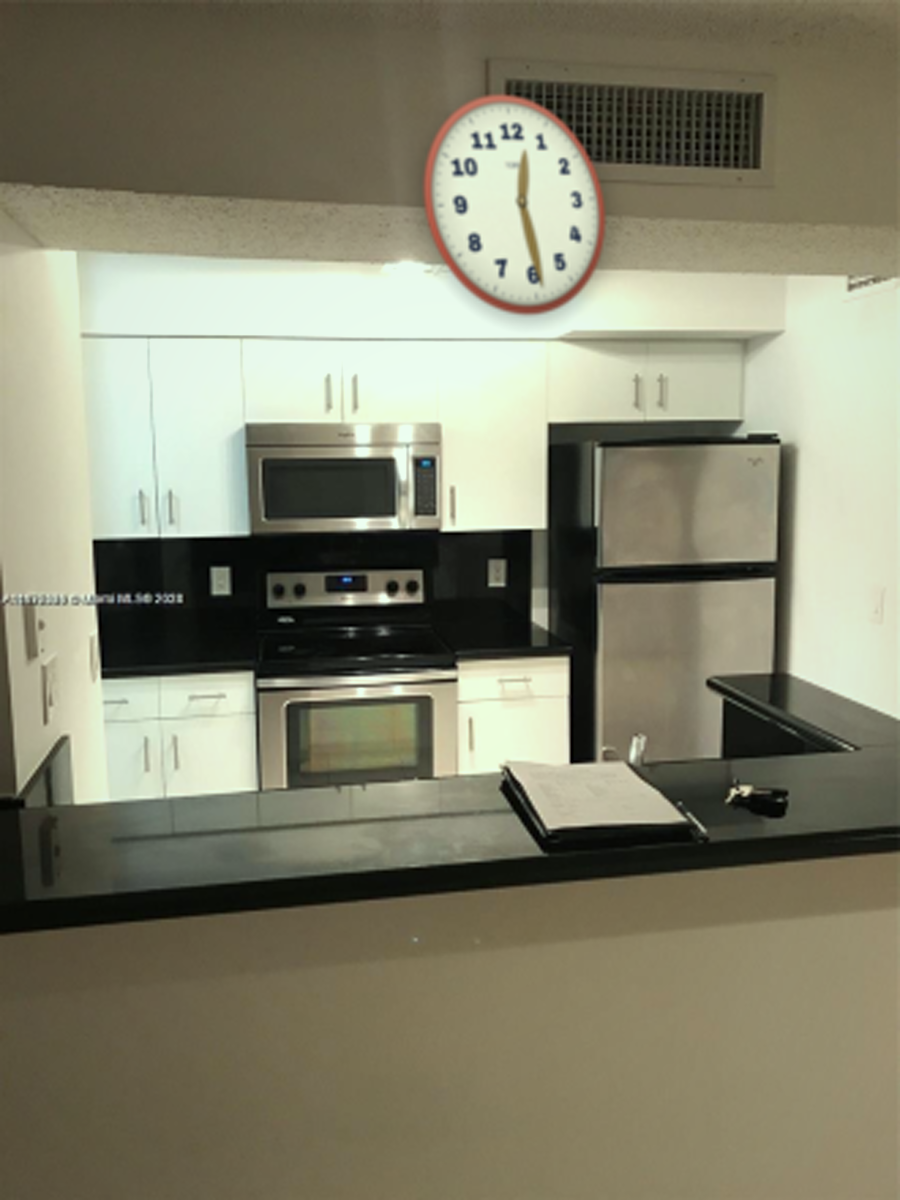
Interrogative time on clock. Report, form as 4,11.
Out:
12,29
